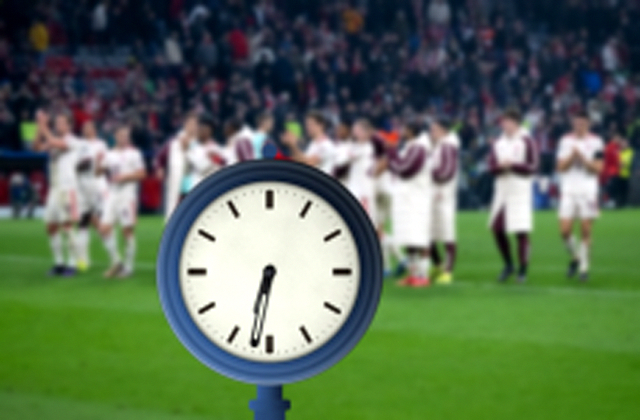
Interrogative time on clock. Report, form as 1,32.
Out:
6,32
